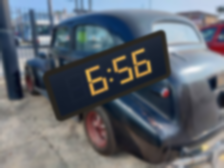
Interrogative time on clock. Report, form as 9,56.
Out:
6,56
